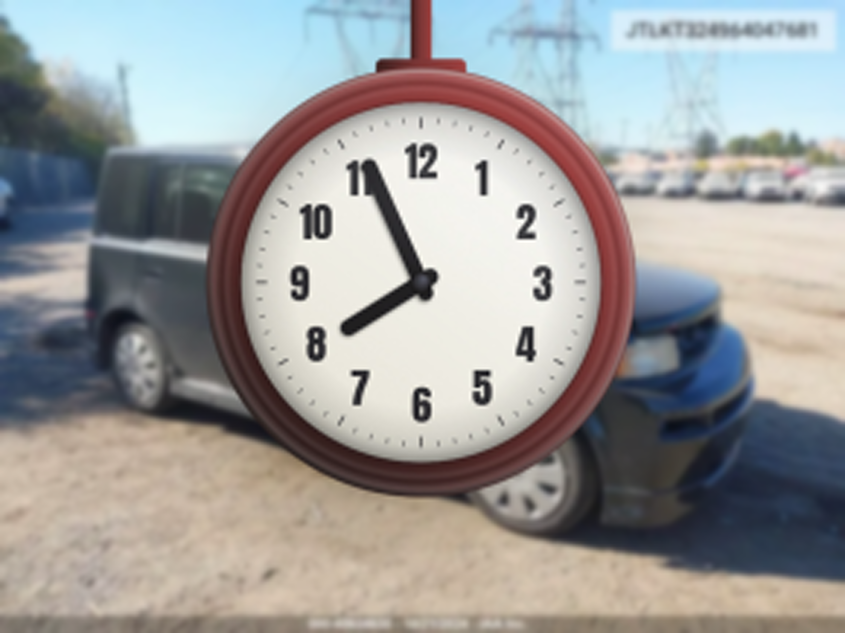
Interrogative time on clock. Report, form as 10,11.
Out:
7,56
